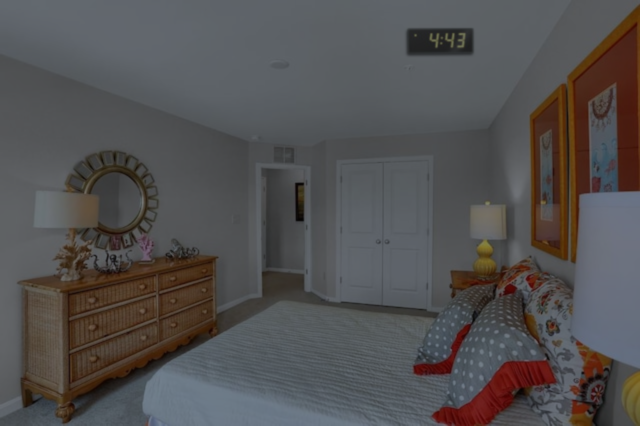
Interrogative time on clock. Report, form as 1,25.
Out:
4,43
